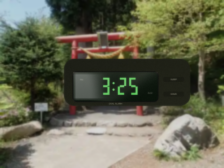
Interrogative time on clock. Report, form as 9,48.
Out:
3,25
